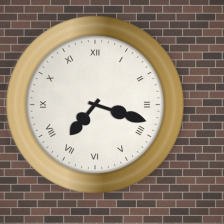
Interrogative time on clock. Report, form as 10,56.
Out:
7,18
